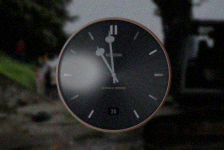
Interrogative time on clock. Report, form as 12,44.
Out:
10,59
